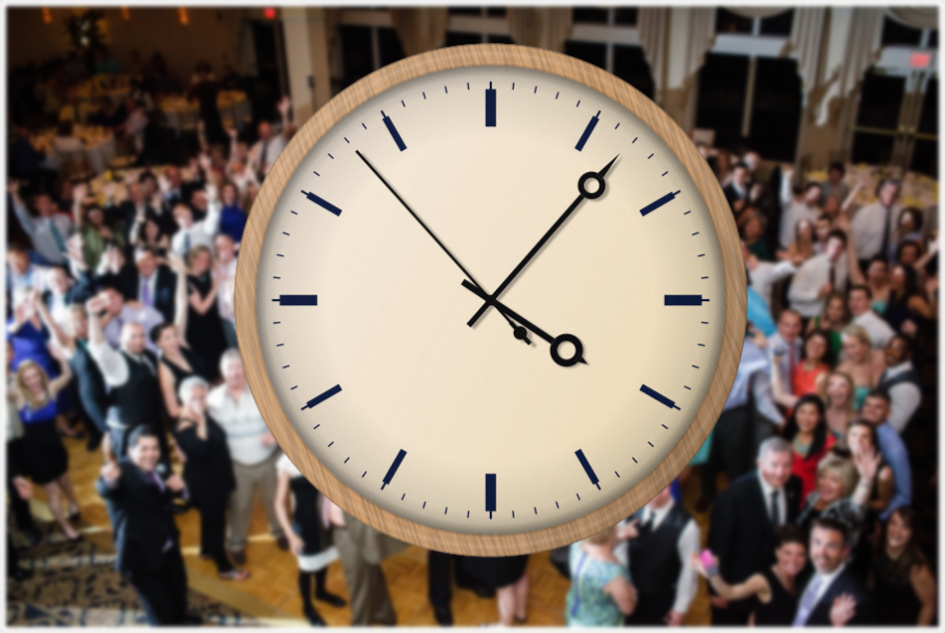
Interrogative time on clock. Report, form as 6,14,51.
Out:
4,06,53
